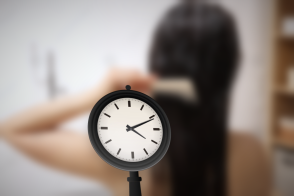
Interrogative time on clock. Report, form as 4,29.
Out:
4,11
